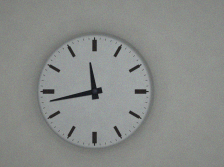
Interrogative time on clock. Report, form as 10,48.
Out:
11,43
